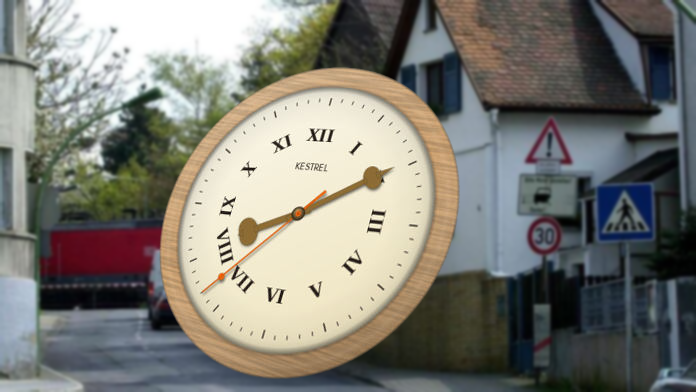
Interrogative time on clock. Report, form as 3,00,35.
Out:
8,09,37
